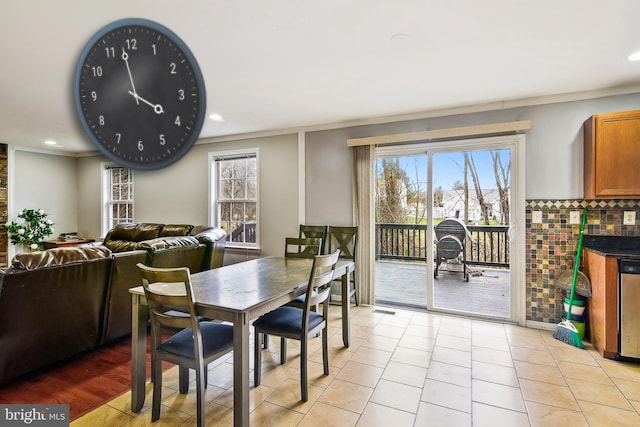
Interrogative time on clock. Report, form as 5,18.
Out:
3,58
